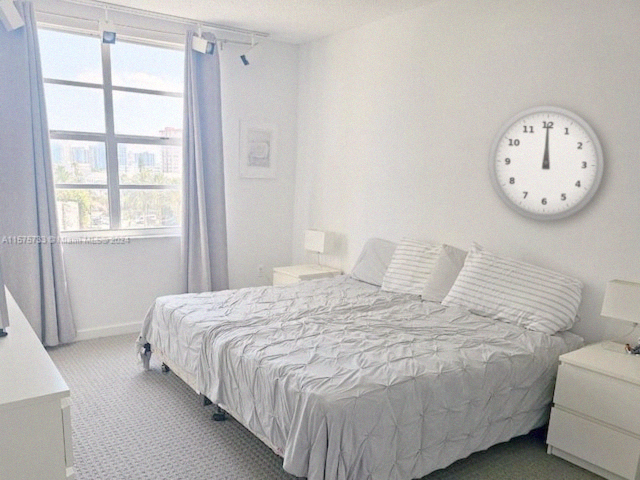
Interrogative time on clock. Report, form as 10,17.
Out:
12,00
